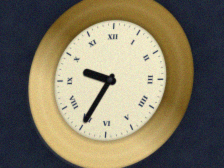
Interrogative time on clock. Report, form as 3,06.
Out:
9,35
